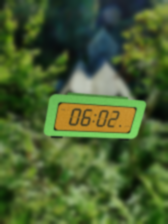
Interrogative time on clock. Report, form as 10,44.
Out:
6,02
